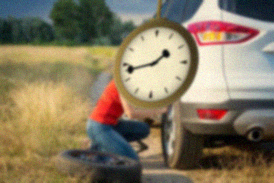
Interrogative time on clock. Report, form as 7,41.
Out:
1,43
